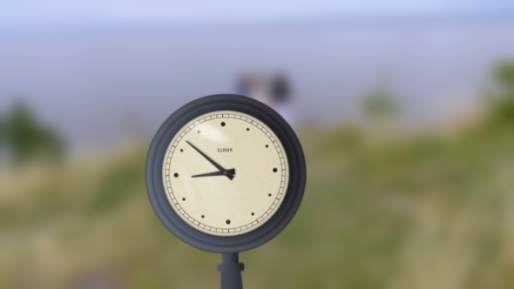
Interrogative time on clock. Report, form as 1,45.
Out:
8,52
